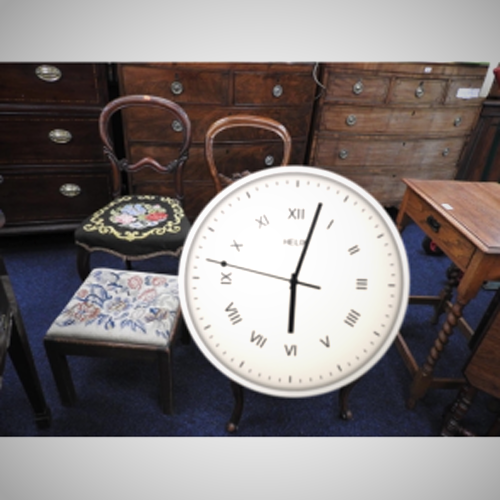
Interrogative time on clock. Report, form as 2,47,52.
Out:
6,02,47
